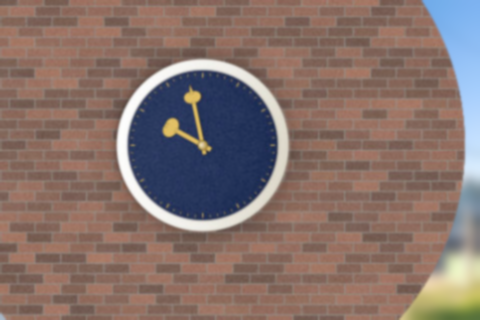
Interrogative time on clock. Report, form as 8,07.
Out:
9,58
